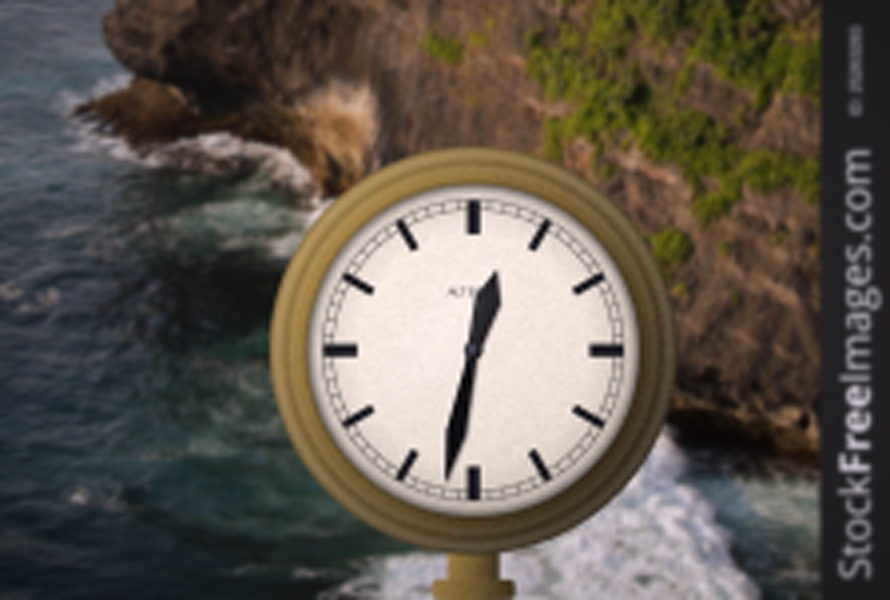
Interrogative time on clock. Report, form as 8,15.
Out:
12,32
